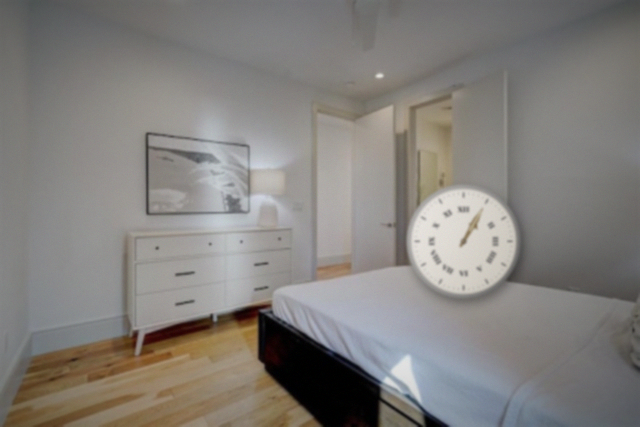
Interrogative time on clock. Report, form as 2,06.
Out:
1,05
